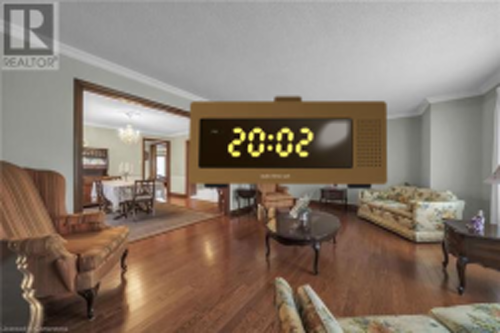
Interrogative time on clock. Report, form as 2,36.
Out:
20,02
